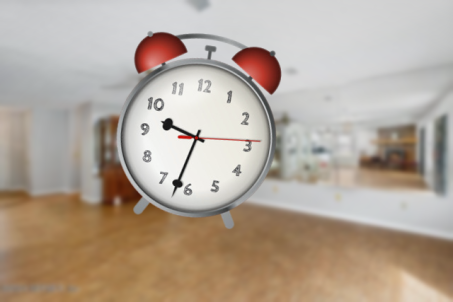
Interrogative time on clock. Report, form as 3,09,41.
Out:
9,32,14
